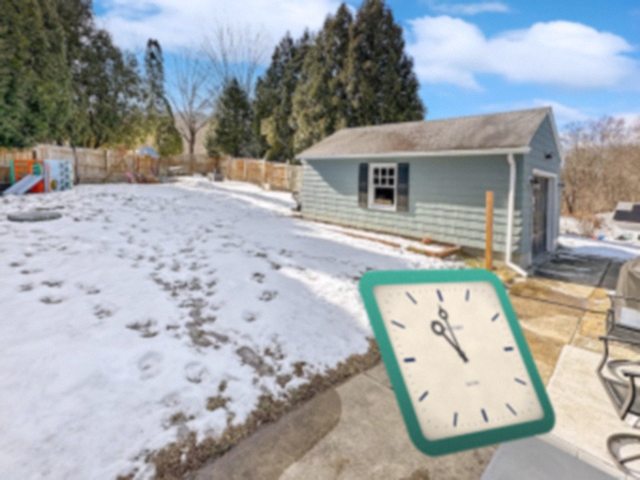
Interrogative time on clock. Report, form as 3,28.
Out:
10,59
